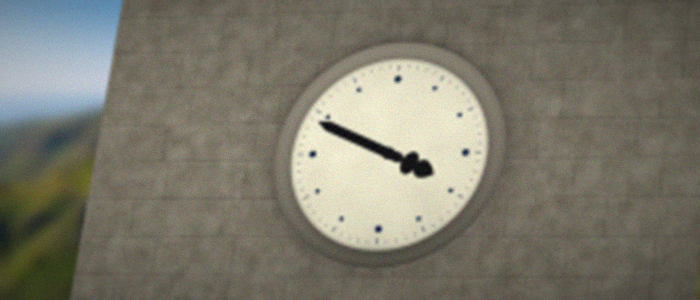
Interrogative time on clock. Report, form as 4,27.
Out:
3,49
